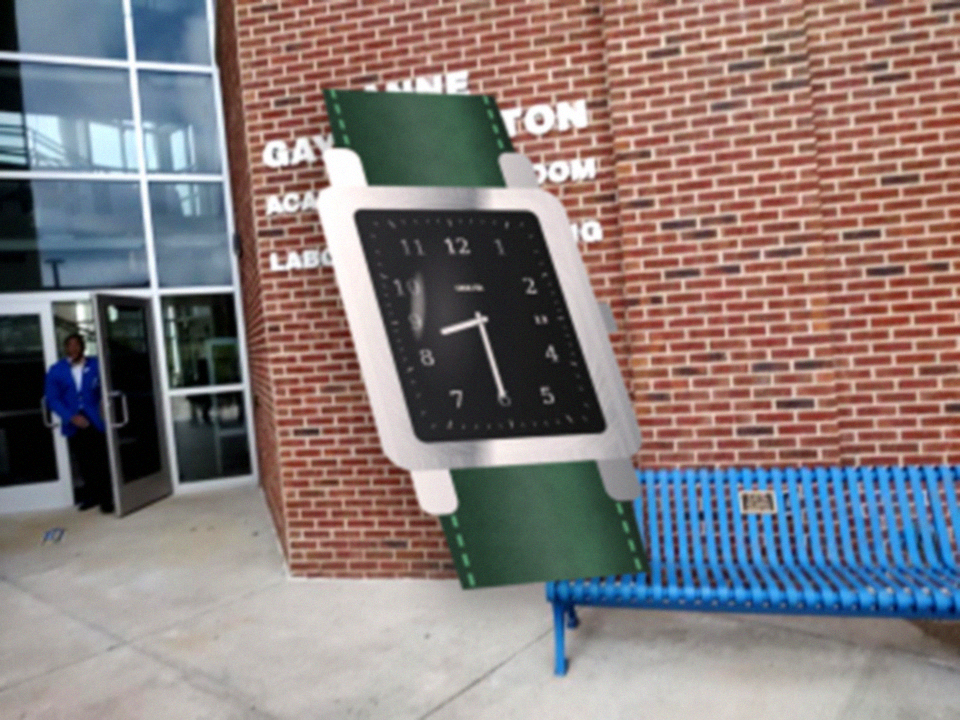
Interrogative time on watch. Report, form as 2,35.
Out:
8,30
